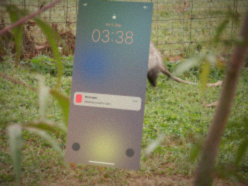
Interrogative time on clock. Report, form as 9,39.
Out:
3,38
